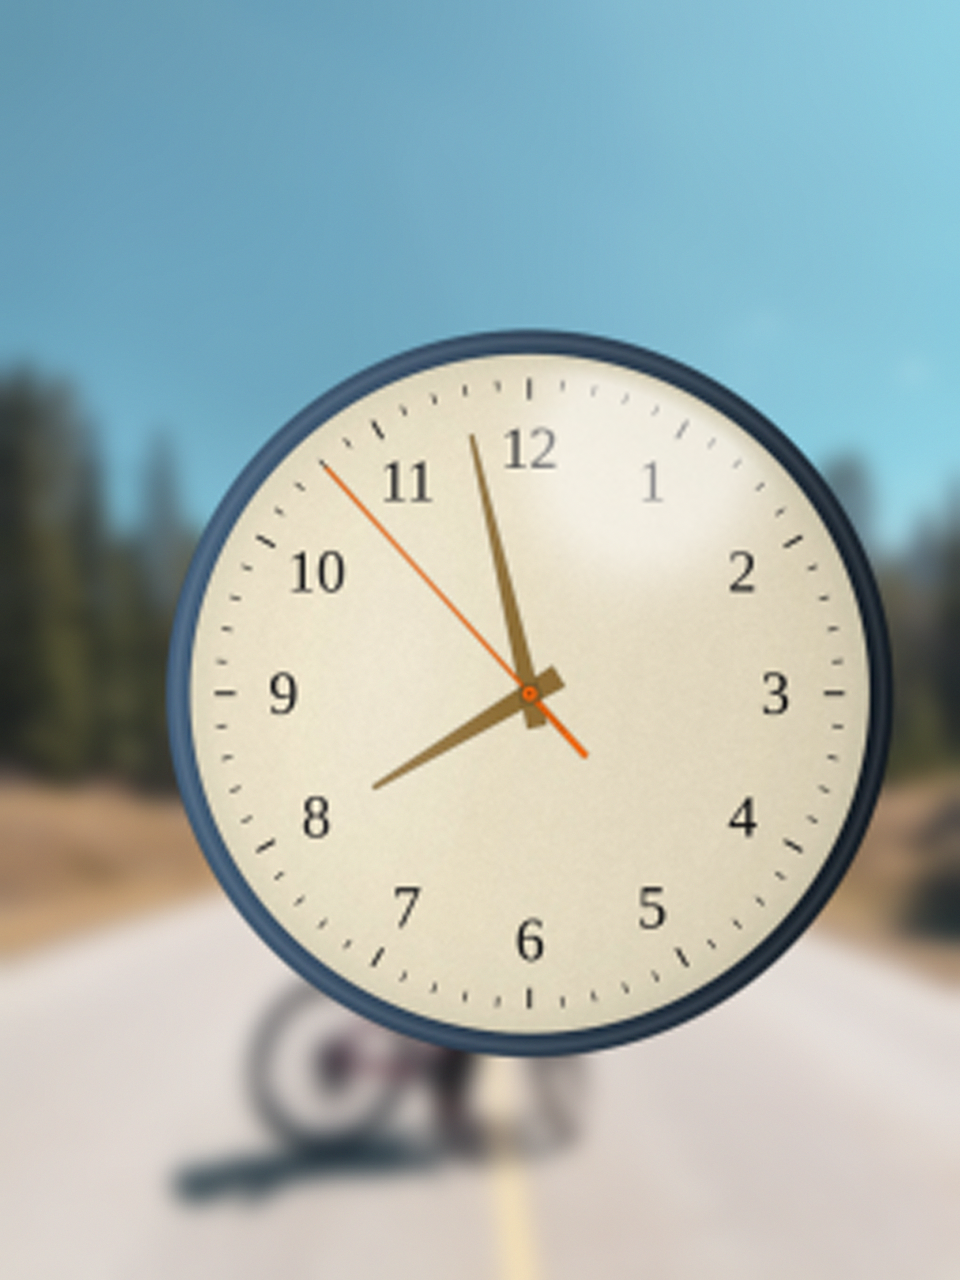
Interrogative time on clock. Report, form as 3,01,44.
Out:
7,57,53
